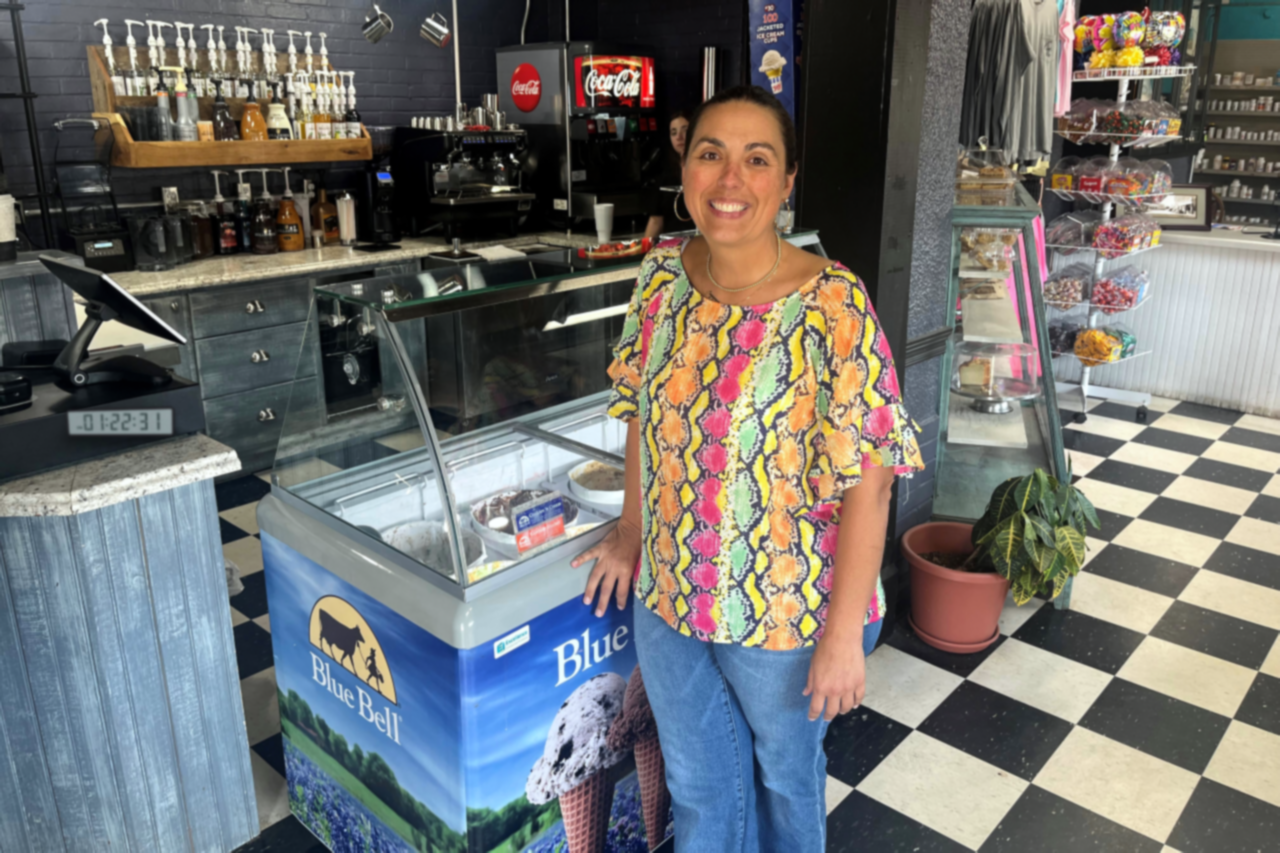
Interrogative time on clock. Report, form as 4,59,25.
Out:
1,22,31
